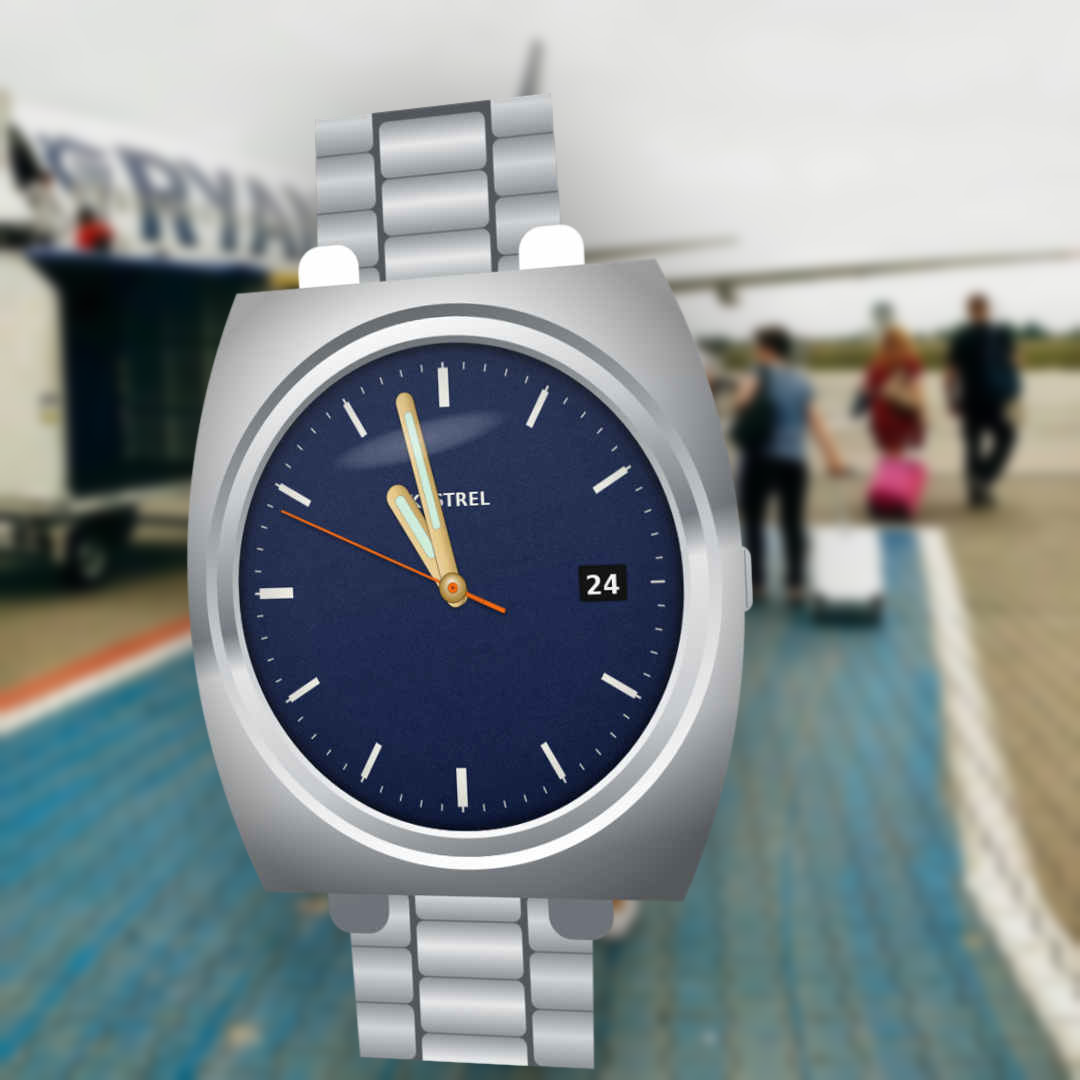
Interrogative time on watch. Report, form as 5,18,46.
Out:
10,57,49
